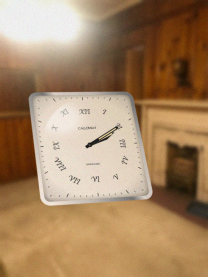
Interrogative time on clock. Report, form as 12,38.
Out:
2,10
